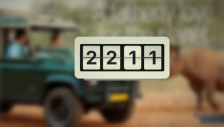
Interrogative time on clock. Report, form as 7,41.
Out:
22,11
